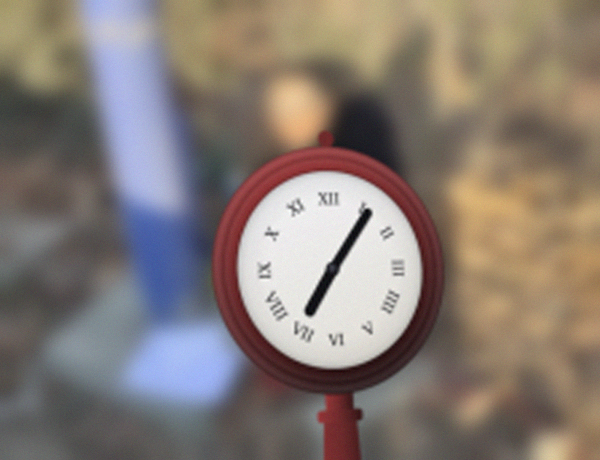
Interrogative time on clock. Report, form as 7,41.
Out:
7,06
